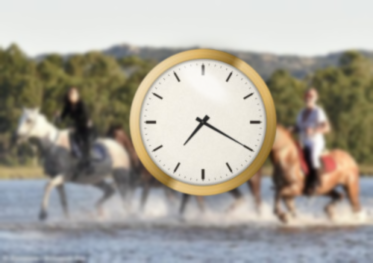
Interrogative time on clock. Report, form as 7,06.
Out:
7,20
